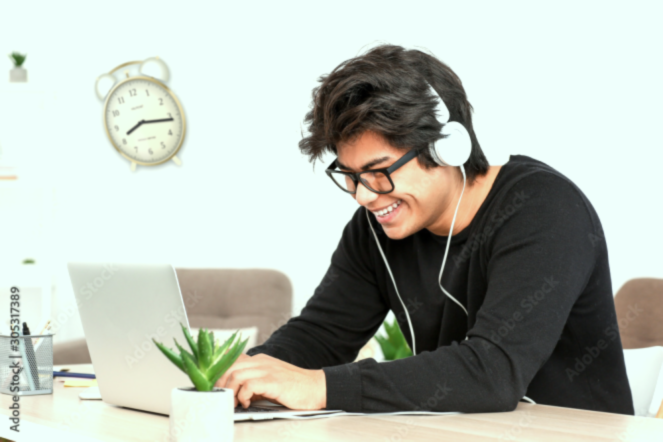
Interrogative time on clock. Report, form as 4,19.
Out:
8,16
